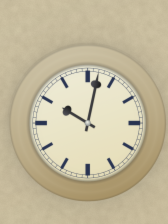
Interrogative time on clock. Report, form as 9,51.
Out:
10,02
